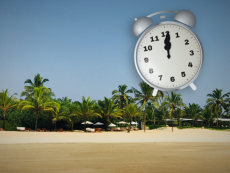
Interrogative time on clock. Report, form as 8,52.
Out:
12,01
